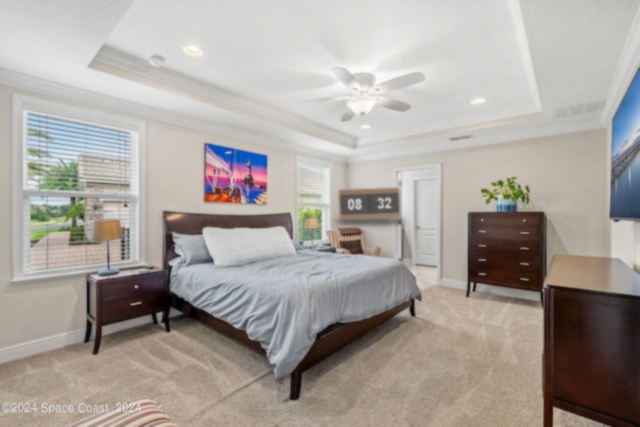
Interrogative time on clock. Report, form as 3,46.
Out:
8,32
